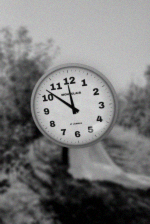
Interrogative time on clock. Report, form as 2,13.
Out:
11,52
